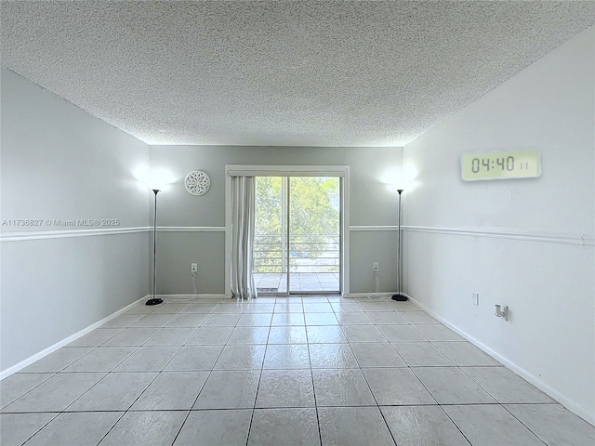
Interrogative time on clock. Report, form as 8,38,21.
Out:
4,40,11
